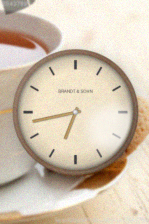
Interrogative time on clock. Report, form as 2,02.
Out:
6,43
